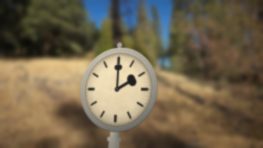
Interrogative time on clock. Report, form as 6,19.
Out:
2,00
